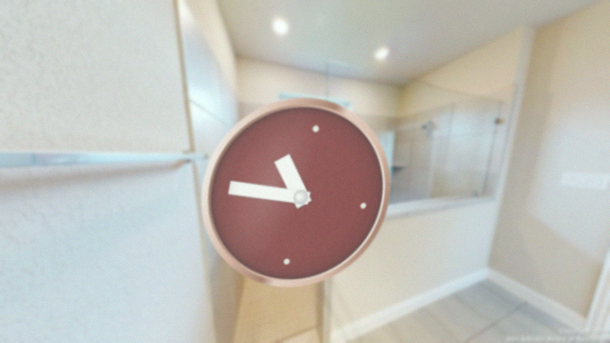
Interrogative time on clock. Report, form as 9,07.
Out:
10,45
